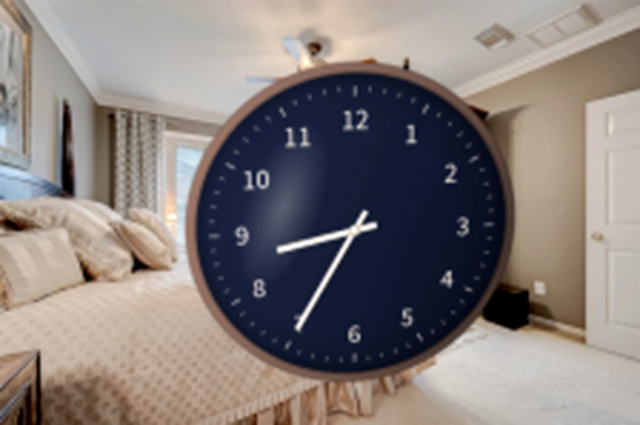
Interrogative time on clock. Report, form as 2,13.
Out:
8,35
